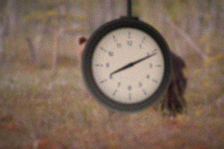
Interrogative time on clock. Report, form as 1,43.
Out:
8,11
